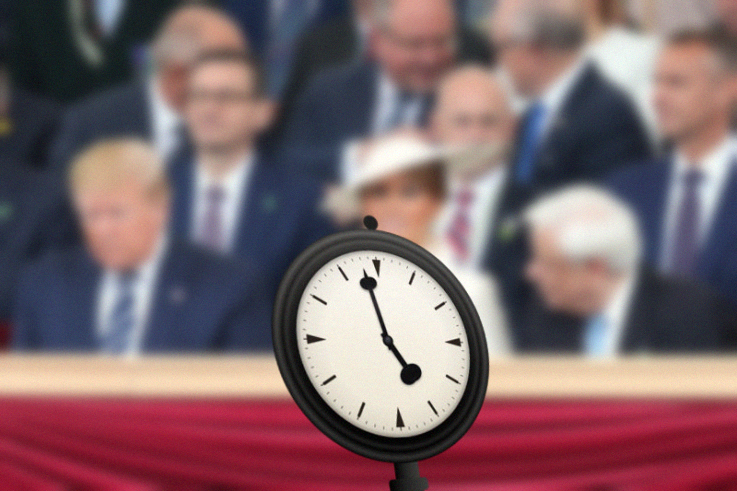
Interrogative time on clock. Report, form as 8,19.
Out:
4,58
